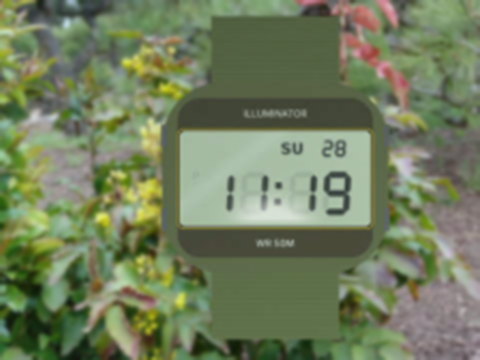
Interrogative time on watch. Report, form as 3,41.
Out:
11,19
